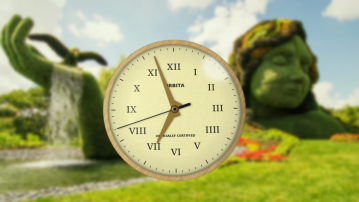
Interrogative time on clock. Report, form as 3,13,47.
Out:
6,56,42
